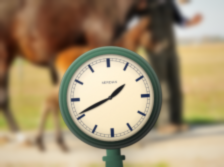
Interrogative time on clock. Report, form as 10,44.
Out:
1,41
